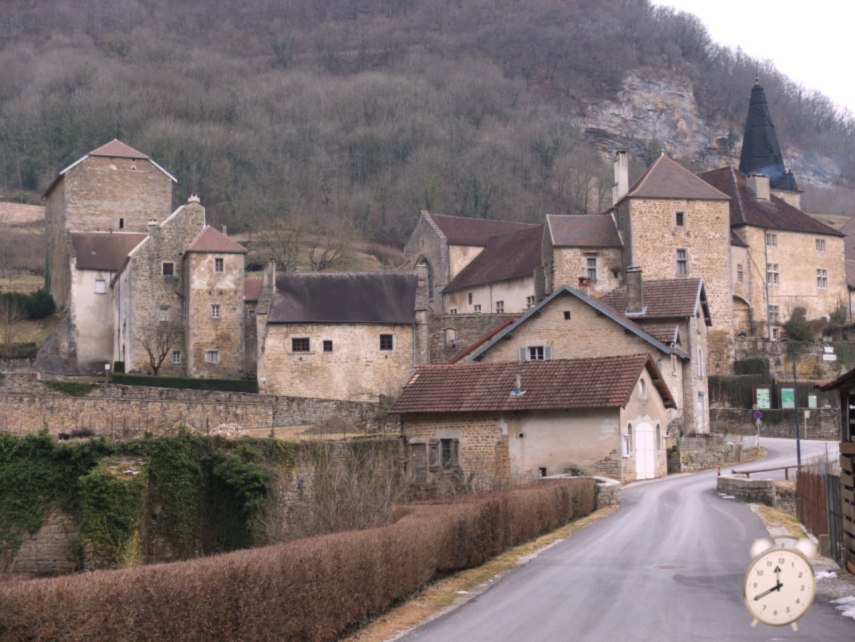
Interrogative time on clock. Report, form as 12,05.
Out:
11,40
